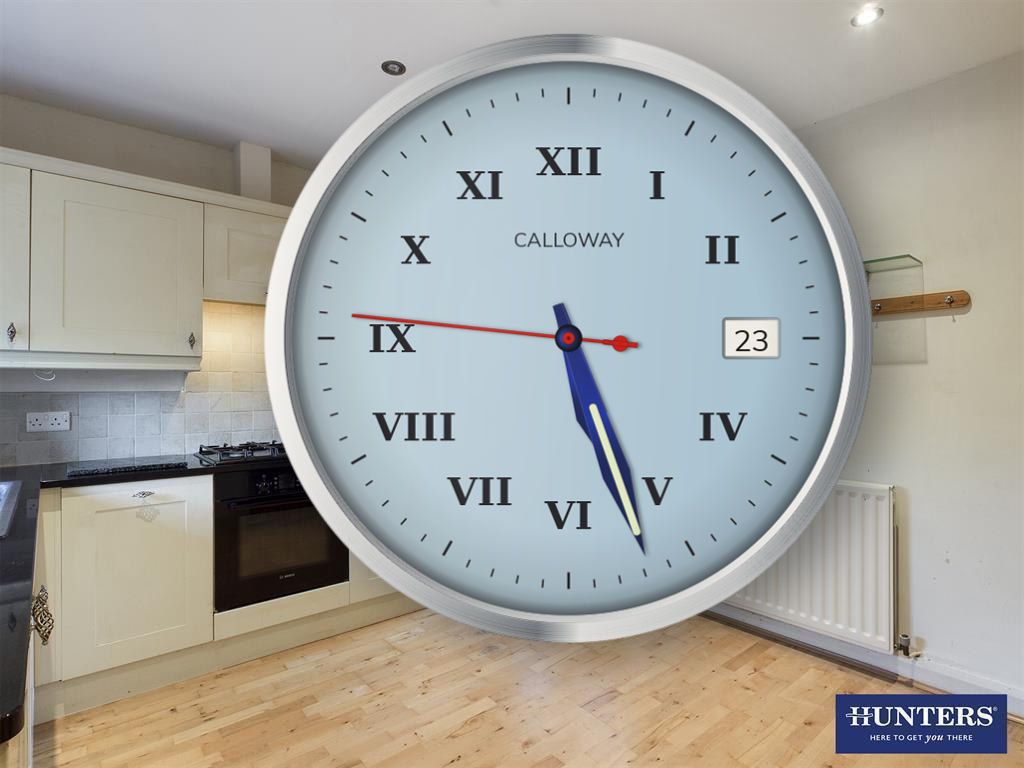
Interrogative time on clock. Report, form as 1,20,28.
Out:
5,26,46
